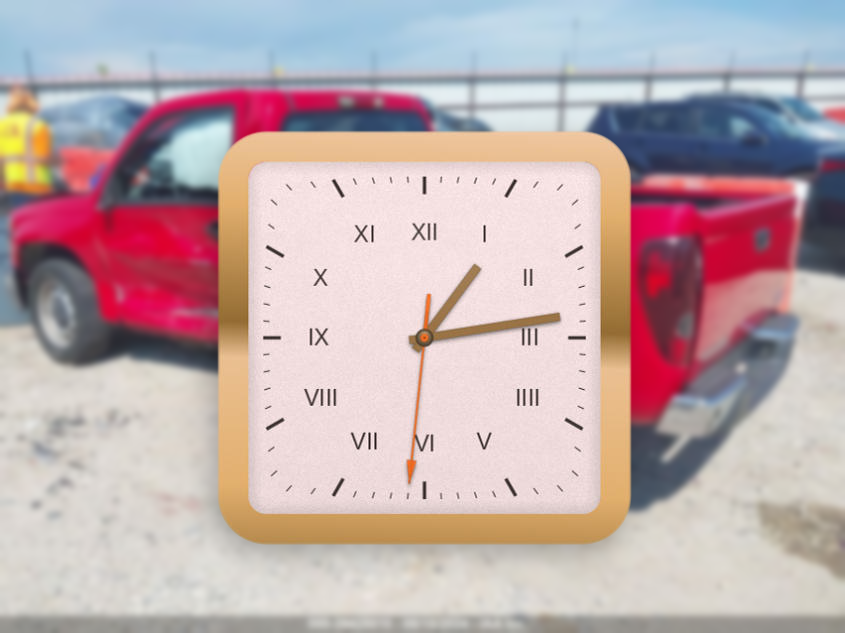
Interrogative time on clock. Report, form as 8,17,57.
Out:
1,13,31
